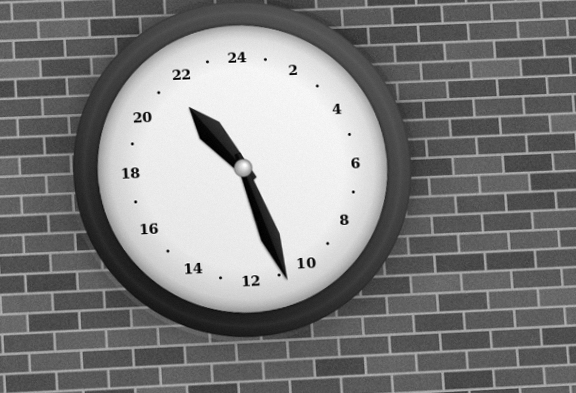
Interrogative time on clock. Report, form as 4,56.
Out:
21,27
